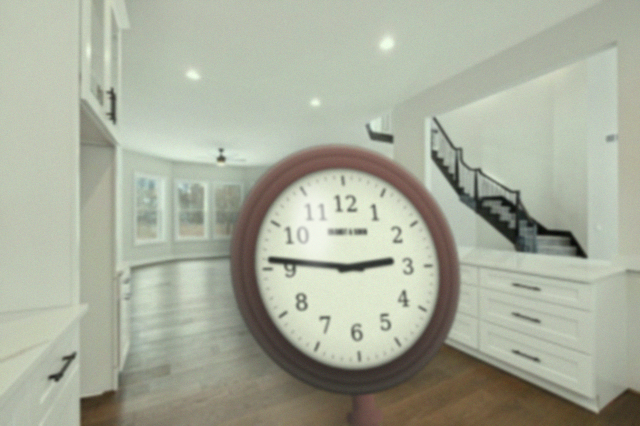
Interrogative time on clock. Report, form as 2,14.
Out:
2,46
